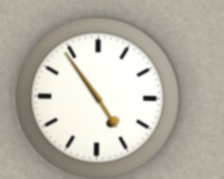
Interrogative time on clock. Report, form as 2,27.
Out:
4,54
